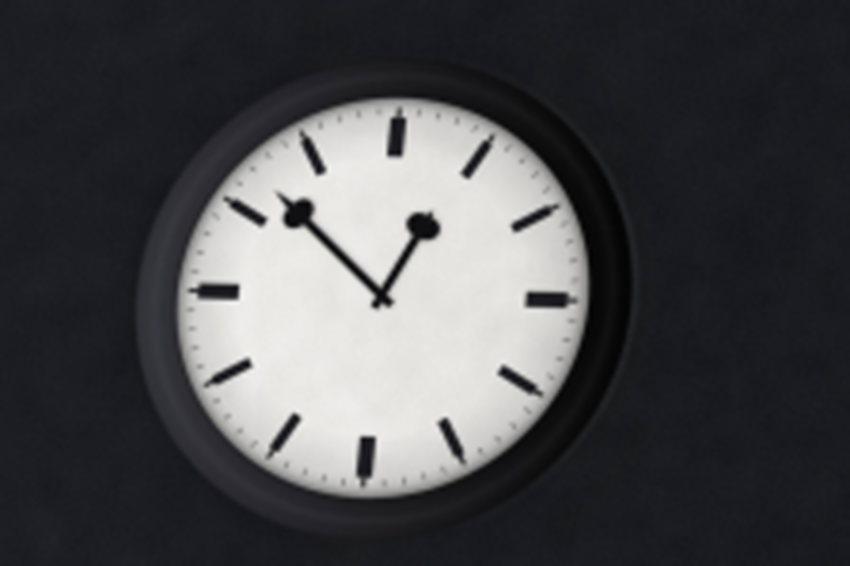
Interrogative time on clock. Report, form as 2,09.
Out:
12,52
